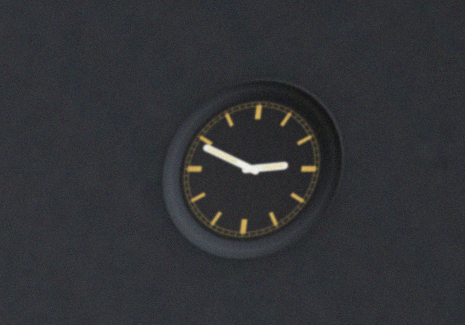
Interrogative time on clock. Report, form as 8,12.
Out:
2,49
